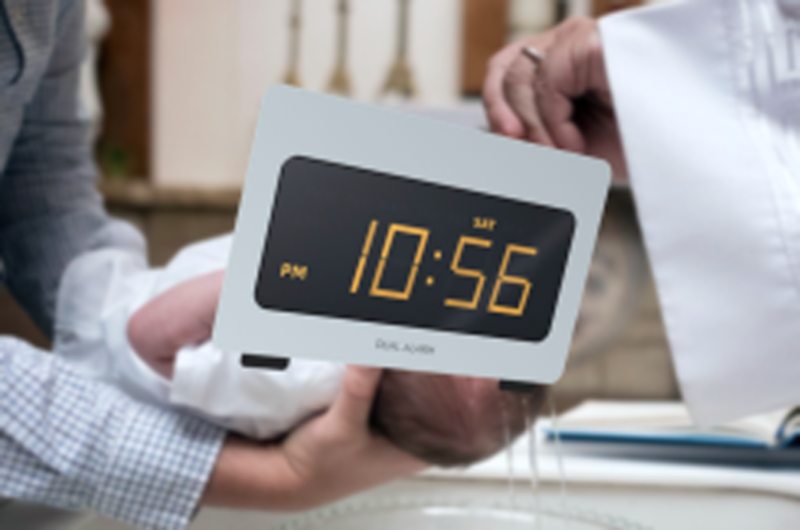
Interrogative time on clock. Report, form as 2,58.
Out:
10,56
